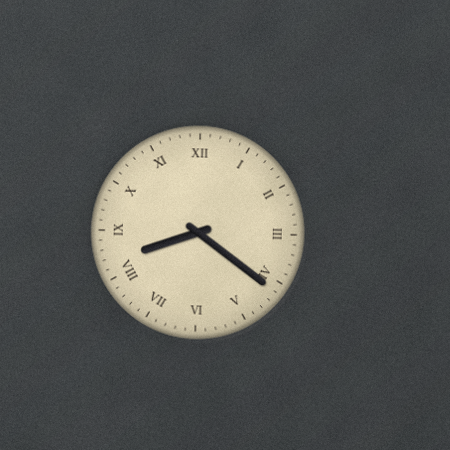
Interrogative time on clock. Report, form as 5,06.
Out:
8,21
